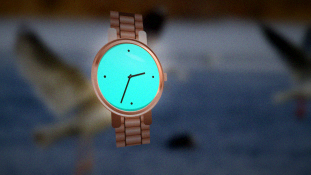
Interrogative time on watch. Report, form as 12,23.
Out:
2,34
